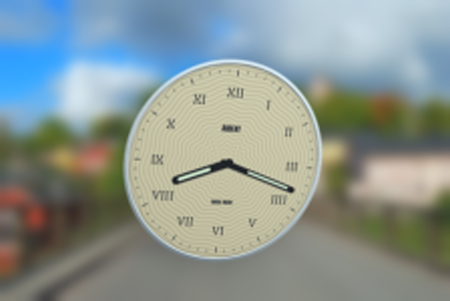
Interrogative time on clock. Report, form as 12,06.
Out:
8,18
